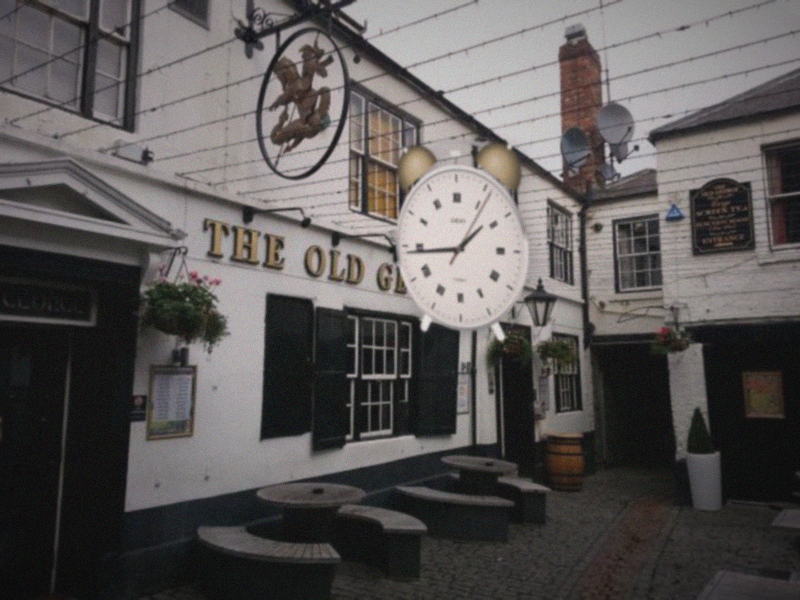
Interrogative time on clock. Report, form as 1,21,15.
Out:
1,44,06
